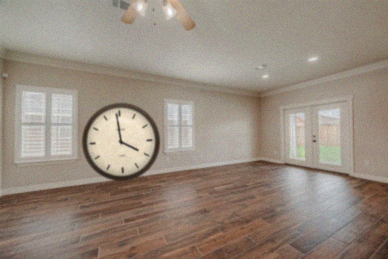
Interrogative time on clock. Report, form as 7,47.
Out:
3,59
